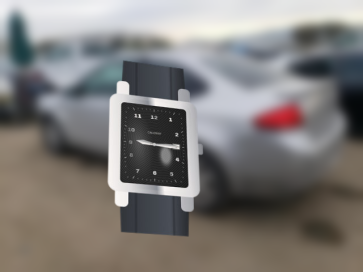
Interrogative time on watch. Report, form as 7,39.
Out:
9,15
